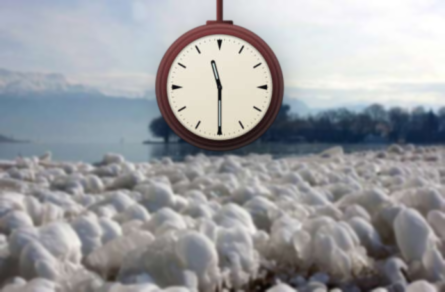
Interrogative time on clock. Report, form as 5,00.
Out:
11,30
